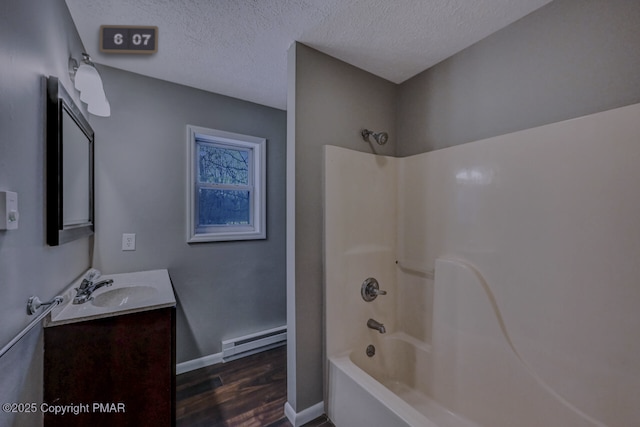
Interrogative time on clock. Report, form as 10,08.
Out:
6,07
